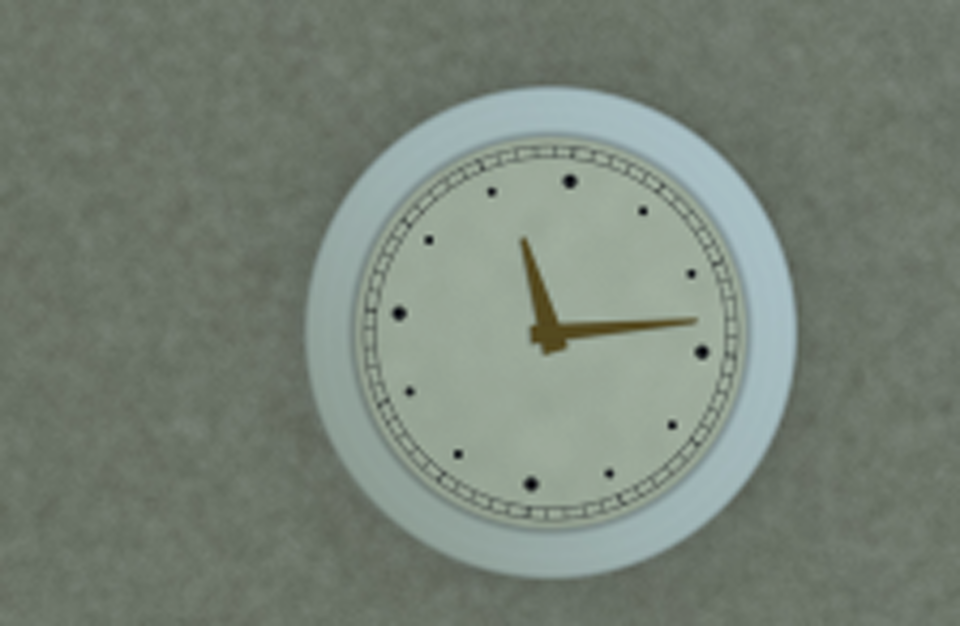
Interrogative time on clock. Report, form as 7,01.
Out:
11,13
